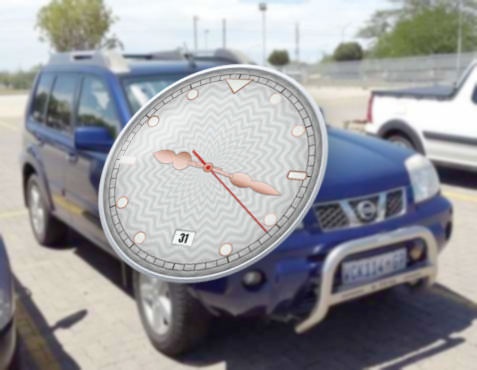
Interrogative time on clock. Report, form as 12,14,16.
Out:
9,17,21
